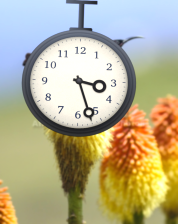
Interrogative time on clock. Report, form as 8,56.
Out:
3,27
